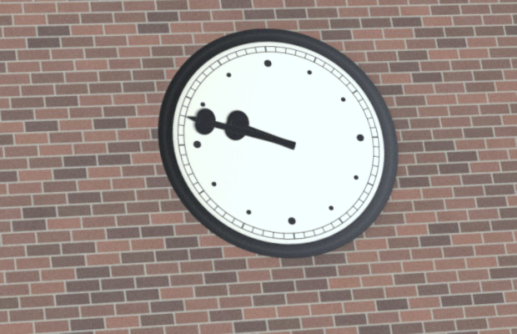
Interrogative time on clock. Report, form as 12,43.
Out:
9,48
